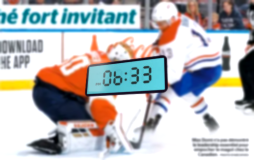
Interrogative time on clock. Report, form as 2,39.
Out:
6,33
